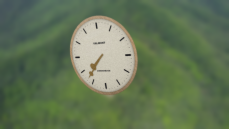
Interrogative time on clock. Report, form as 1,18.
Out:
7,37
